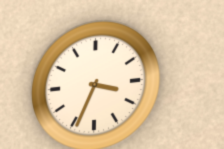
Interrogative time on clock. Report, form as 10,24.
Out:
3,34
